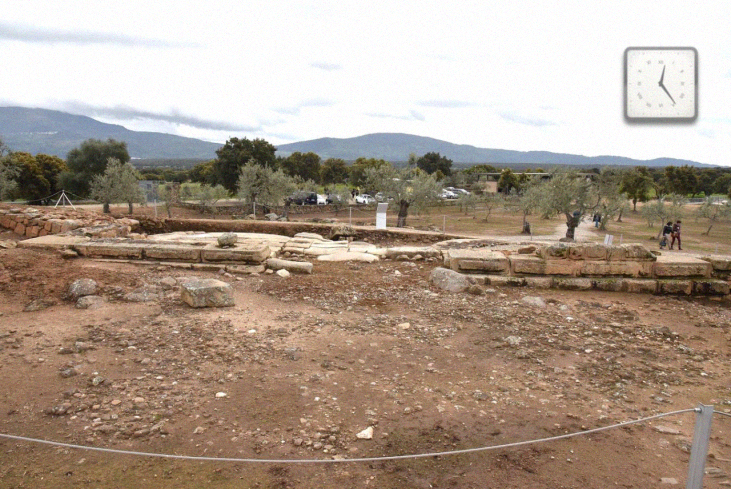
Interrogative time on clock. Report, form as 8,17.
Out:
12,24
